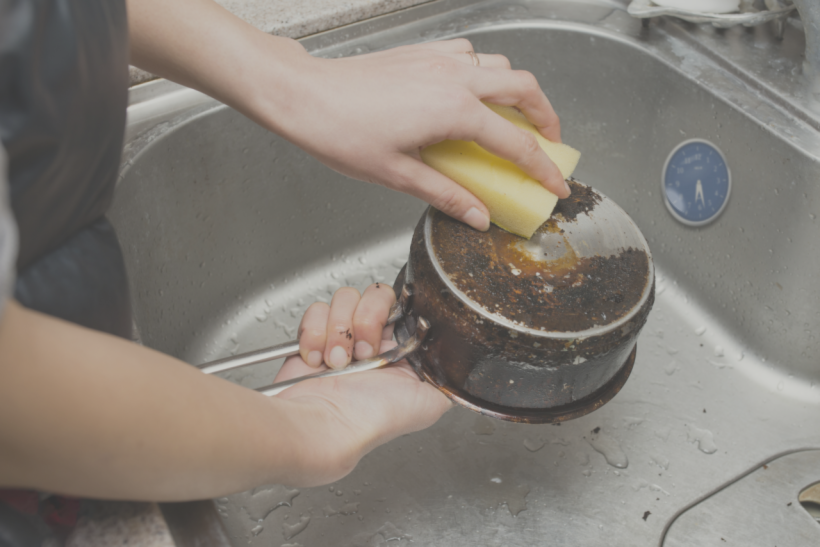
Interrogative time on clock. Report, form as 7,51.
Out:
6,28
